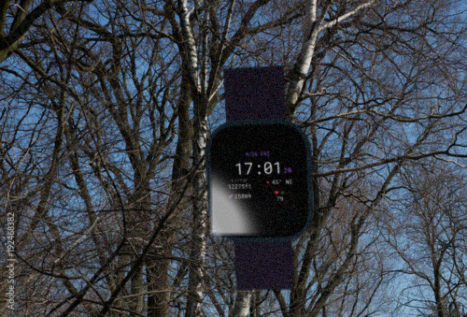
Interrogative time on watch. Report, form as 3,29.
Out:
17,01
